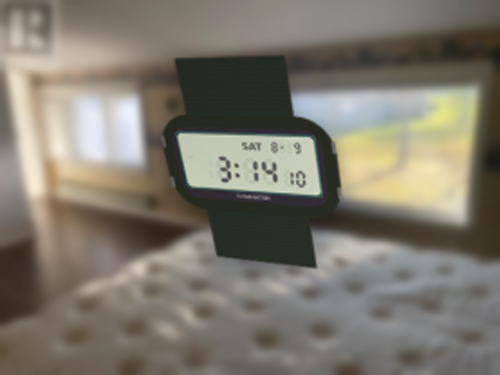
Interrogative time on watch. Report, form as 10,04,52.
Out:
3,14,10
